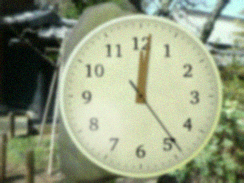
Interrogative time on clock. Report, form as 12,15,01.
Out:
12,01,24
